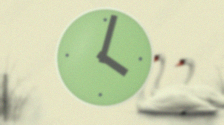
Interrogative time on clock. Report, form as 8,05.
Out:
4,02
